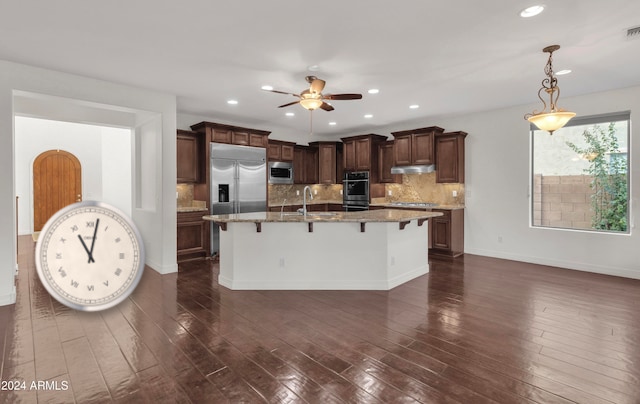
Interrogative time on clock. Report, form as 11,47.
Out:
11,02
